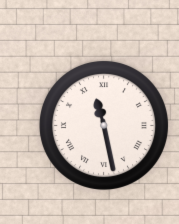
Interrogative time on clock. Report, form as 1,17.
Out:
11,28
